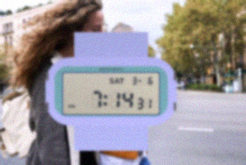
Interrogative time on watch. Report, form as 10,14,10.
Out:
7,14,31
